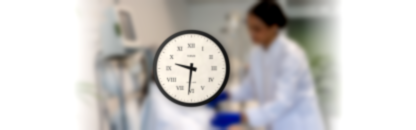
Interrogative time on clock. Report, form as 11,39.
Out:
9,31
